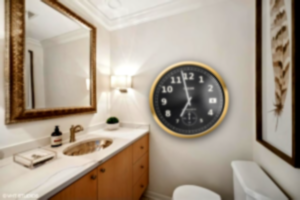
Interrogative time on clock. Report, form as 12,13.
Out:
6,58
